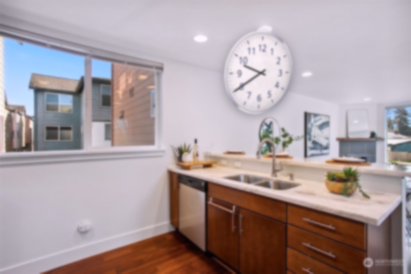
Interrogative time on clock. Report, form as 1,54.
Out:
9,40
